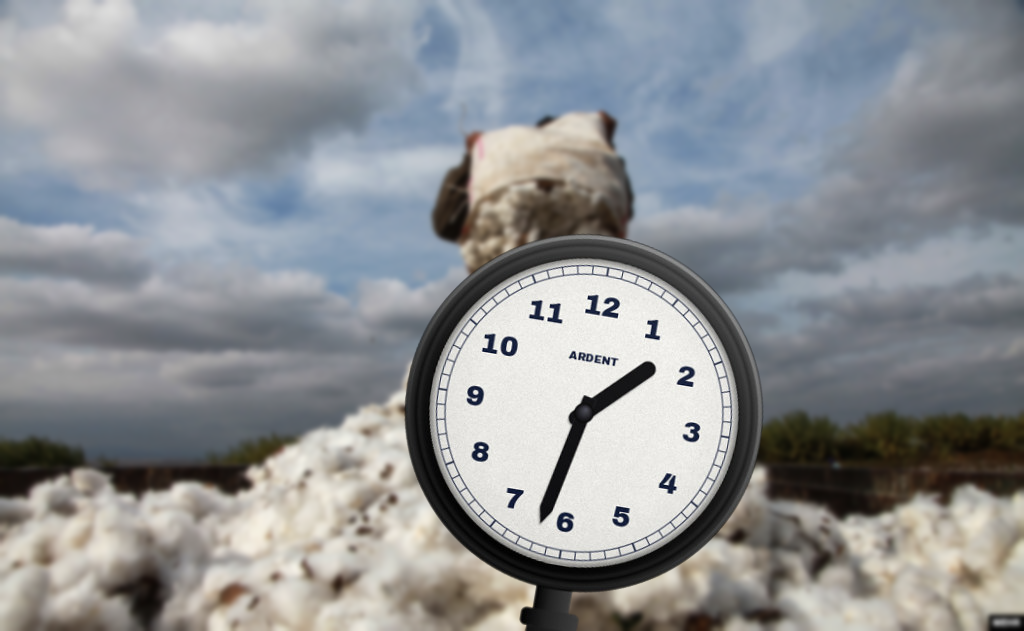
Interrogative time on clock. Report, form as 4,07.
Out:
1,32
